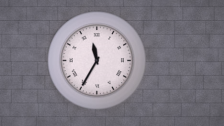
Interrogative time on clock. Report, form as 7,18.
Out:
11,35
